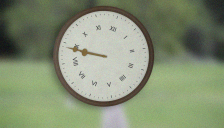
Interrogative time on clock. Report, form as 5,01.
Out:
8,44
